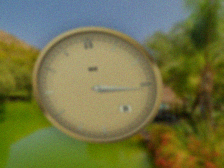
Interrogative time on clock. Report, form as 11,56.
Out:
3,16
